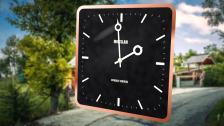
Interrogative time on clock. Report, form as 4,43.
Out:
1,59
